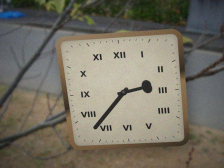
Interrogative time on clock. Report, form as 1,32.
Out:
2,37
